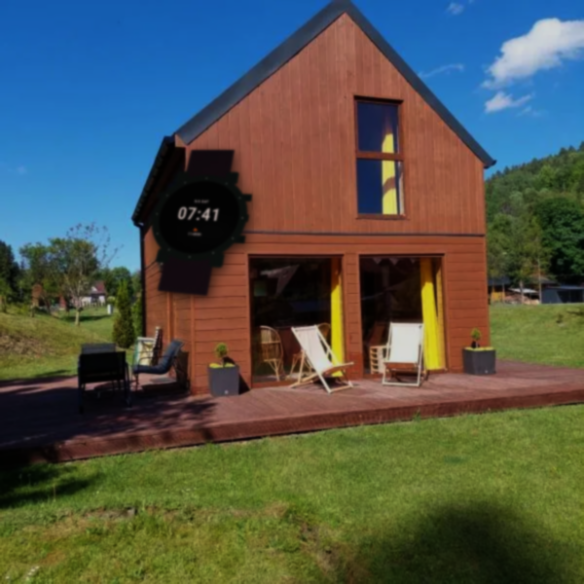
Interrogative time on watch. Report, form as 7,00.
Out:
7,41
